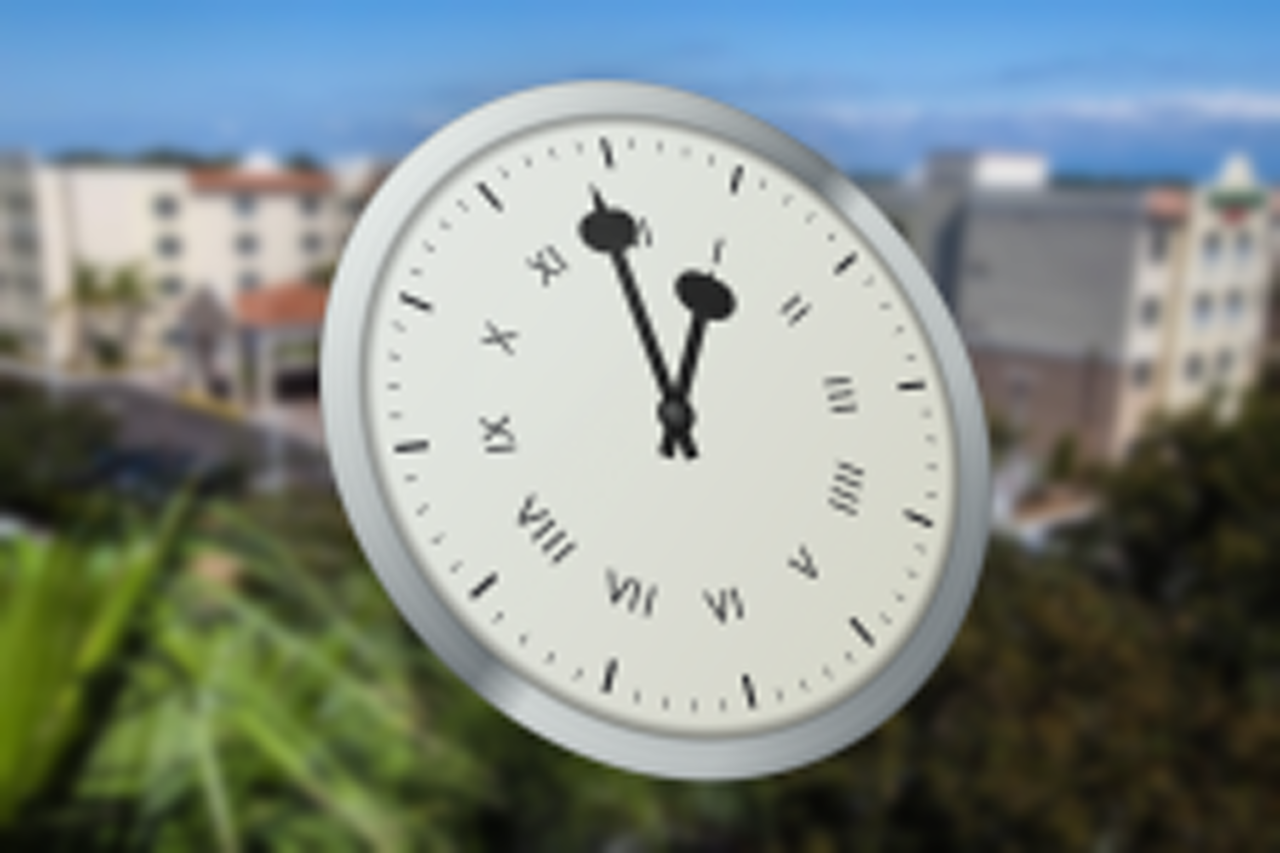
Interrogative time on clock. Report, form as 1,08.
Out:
12,59
